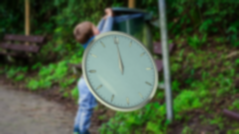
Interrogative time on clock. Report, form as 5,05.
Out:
12,00
